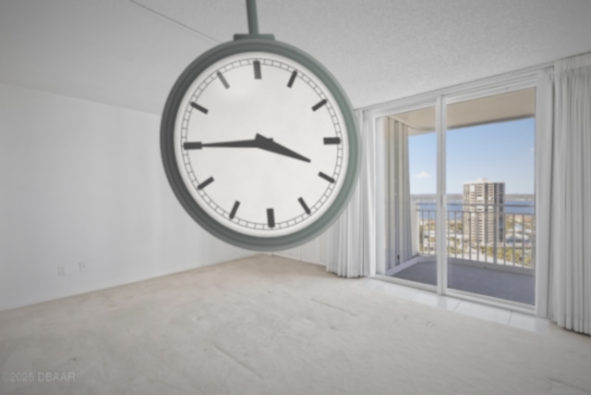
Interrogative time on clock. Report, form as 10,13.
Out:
3,45
